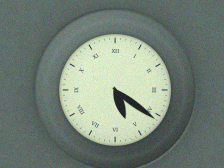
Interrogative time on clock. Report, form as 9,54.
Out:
5,21
